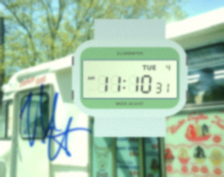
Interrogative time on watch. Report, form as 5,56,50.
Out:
11,10,31
